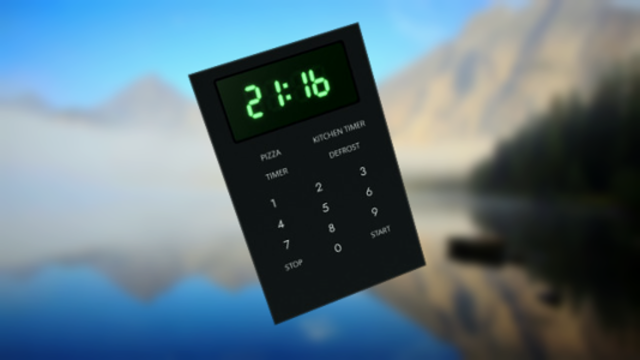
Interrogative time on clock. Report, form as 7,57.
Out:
21,16
